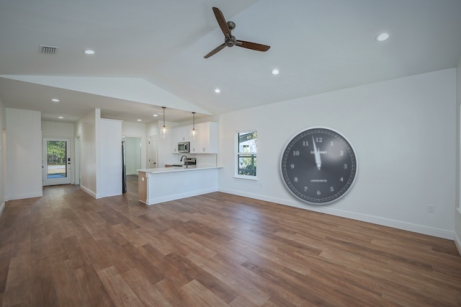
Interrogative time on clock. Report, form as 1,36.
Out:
11,58
